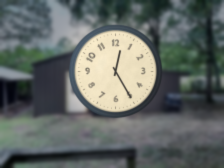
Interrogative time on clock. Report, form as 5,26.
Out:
12,25
